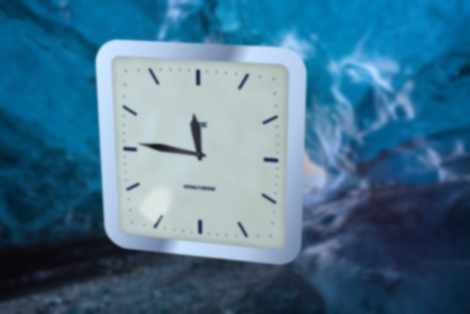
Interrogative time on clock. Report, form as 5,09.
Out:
11,46
